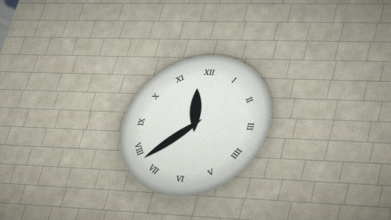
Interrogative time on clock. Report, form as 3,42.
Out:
11,38
